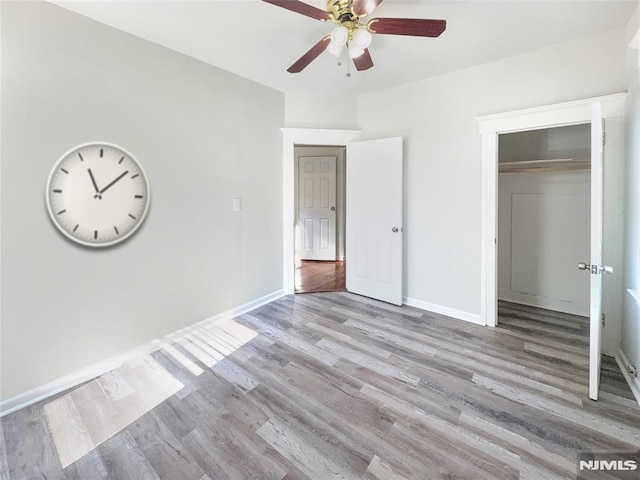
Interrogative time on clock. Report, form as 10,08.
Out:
11,08
